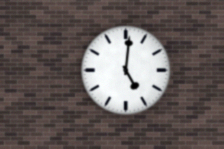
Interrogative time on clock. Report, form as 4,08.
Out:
5,01
